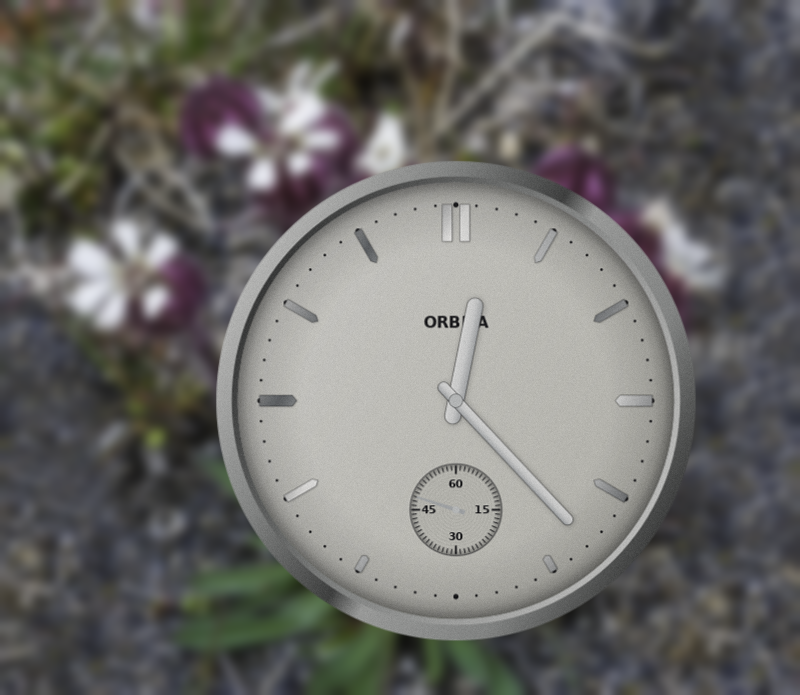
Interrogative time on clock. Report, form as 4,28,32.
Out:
12,22,48
